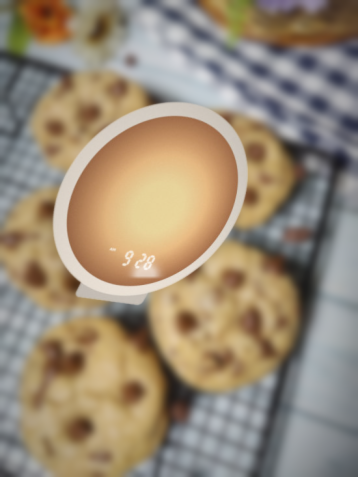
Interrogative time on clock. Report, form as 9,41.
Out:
9,28
